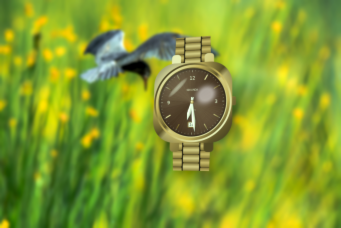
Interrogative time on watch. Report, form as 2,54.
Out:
6,29
